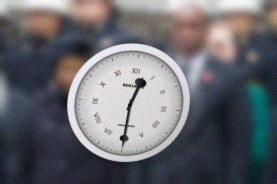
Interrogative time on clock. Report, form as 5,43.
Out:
12,30
